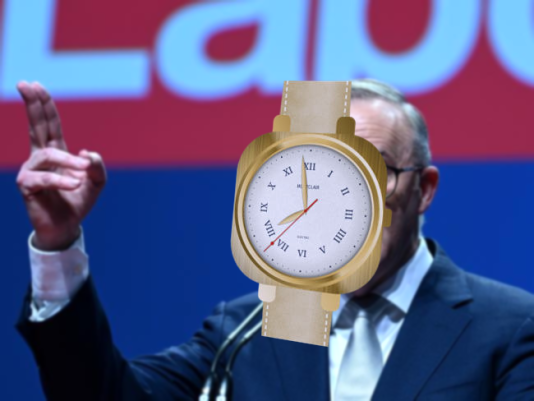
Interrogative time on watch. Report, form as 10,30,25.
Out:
7,58,37
